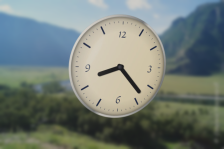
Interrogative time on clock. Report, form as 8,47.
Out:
8,23
